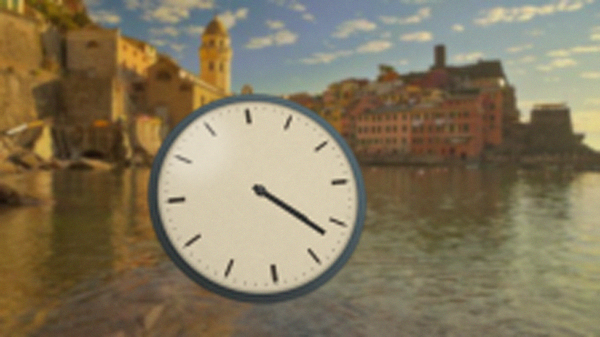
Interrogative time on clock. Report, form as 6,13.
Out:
4,22
